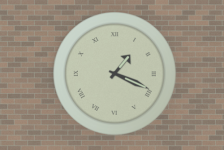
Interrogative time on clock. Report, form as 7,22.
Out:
1,19
